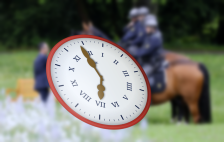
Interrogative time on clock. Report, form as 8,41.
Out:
6,59
